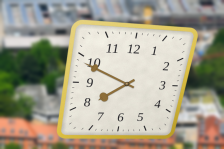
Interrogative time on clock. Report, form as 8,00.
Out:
7,49
